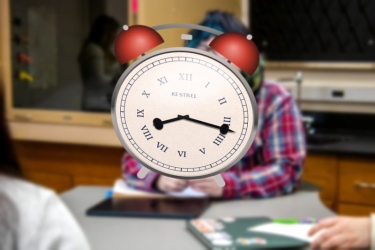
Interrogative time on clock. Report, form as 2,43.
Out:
8,17
